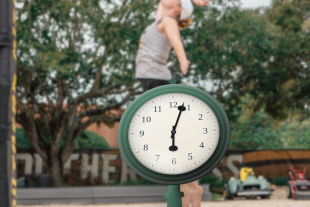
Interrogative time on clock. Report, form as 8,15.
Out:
6,03
